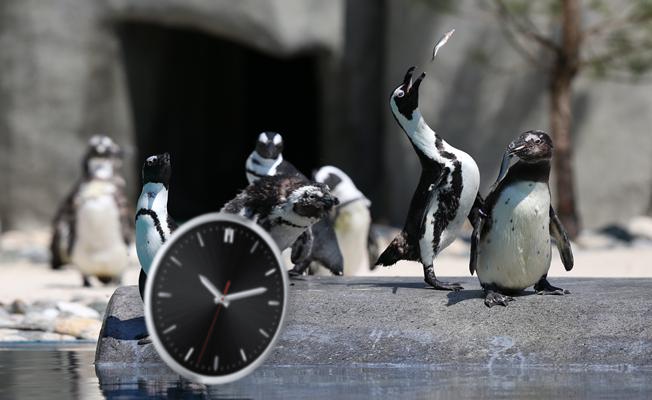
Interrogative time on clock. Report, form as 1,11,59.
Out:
10,12,33
